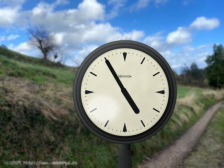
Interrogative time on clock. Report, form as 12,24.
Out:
4,55
